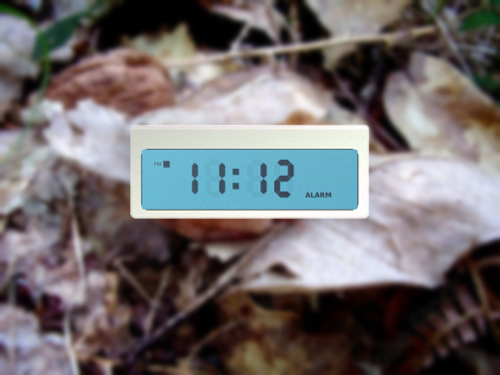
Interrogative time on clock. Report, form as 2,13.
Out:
11,12
